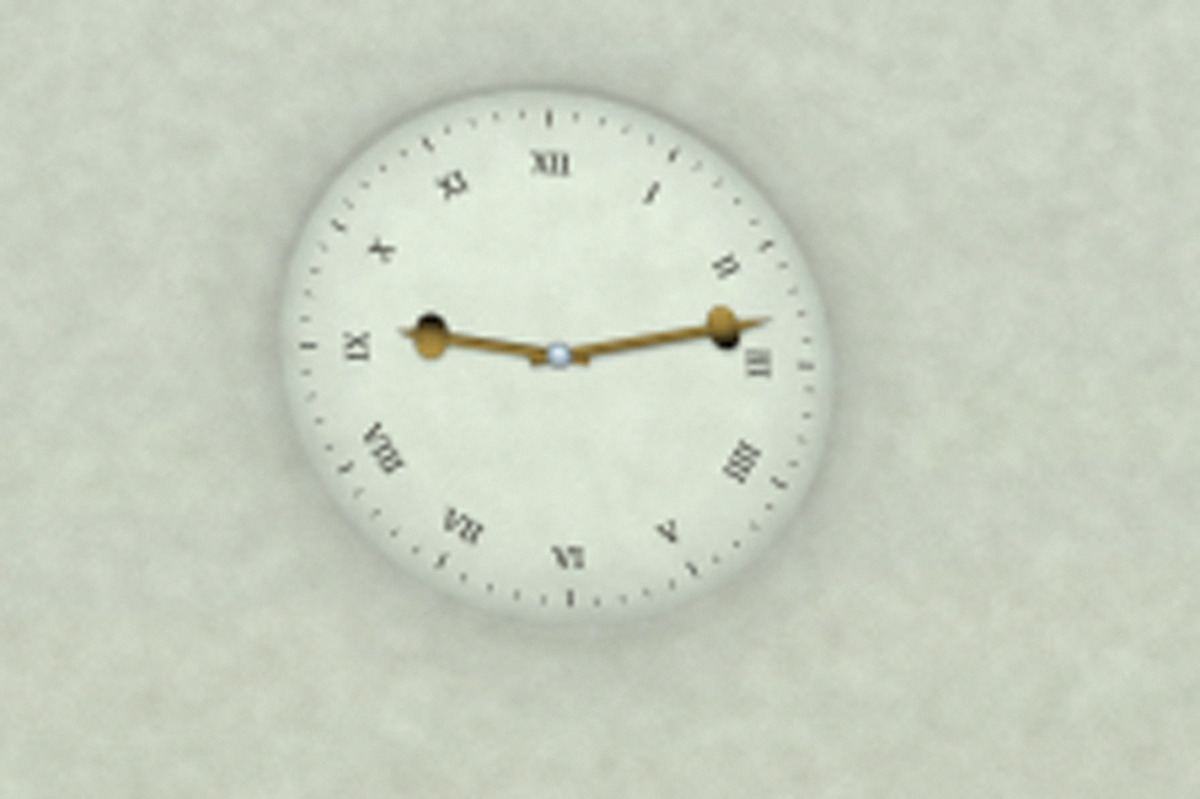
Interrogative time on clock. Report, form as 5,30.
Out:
9,13
